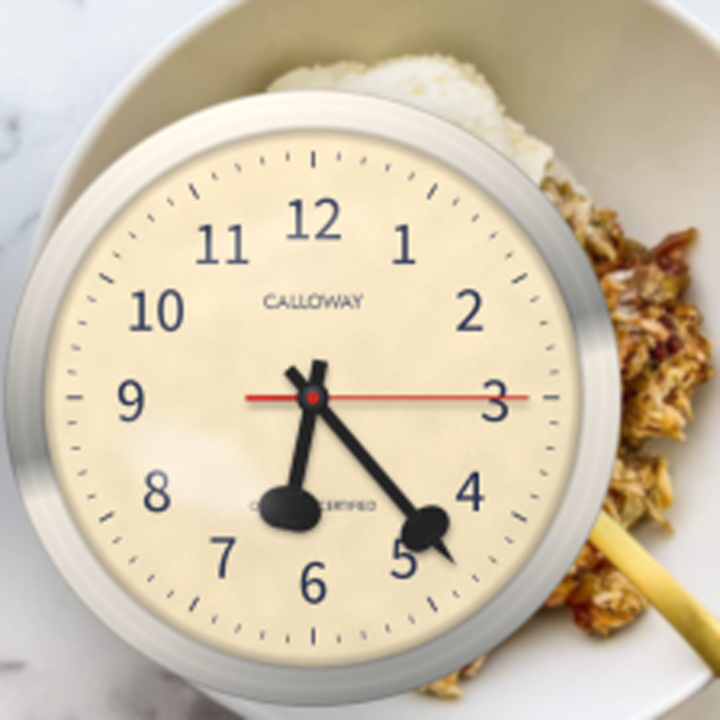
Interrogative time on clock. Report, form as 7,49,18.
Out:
6,23,15
